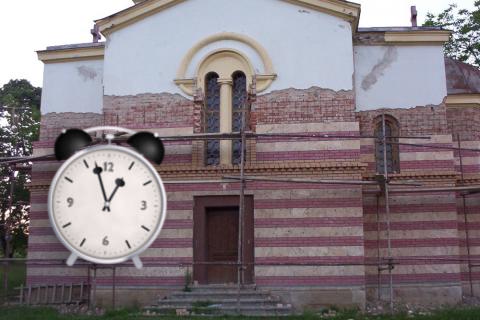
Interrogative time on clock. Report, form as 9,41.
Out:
12,57
